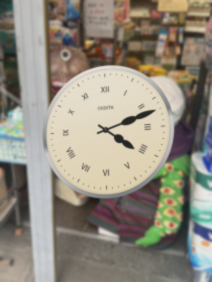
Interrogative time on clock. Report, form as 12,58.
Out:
4,12
